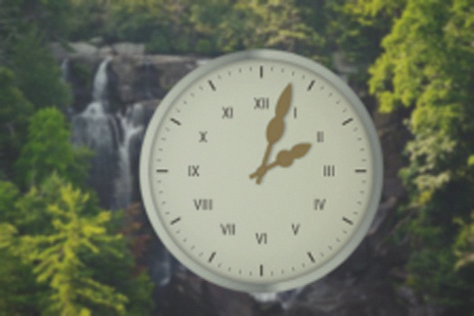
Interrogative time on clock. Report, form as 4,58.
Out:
2,03
